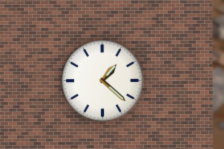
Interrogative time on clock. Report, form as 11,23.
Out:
1,22
